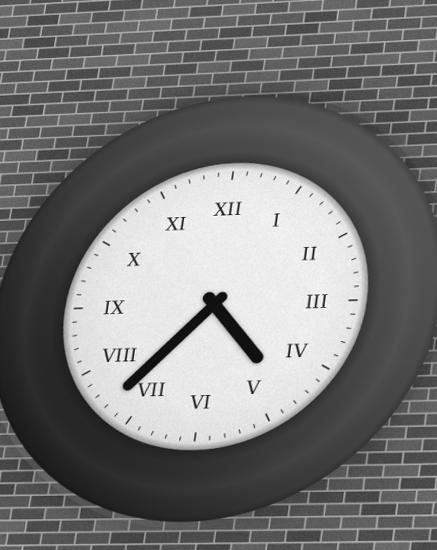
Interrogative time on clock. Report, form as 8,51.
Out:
4,37
